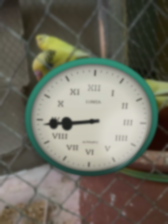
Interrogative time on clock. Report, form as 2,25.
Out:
8,44
